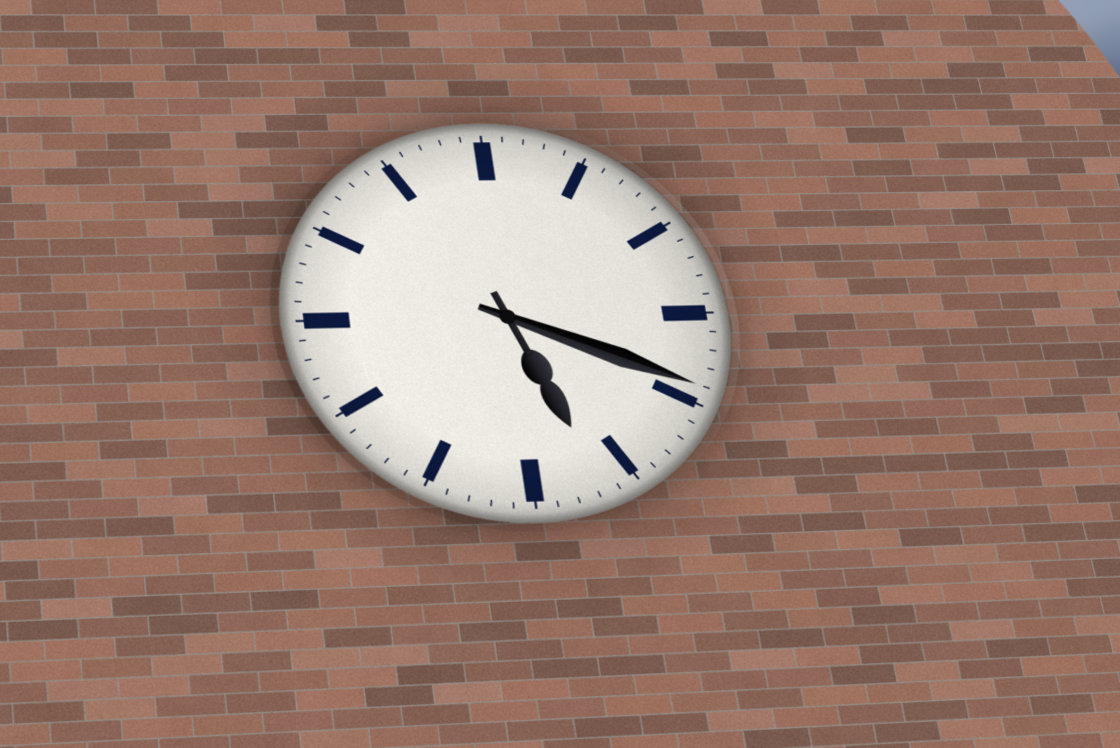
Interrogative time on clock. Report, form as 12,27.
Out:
5,19
